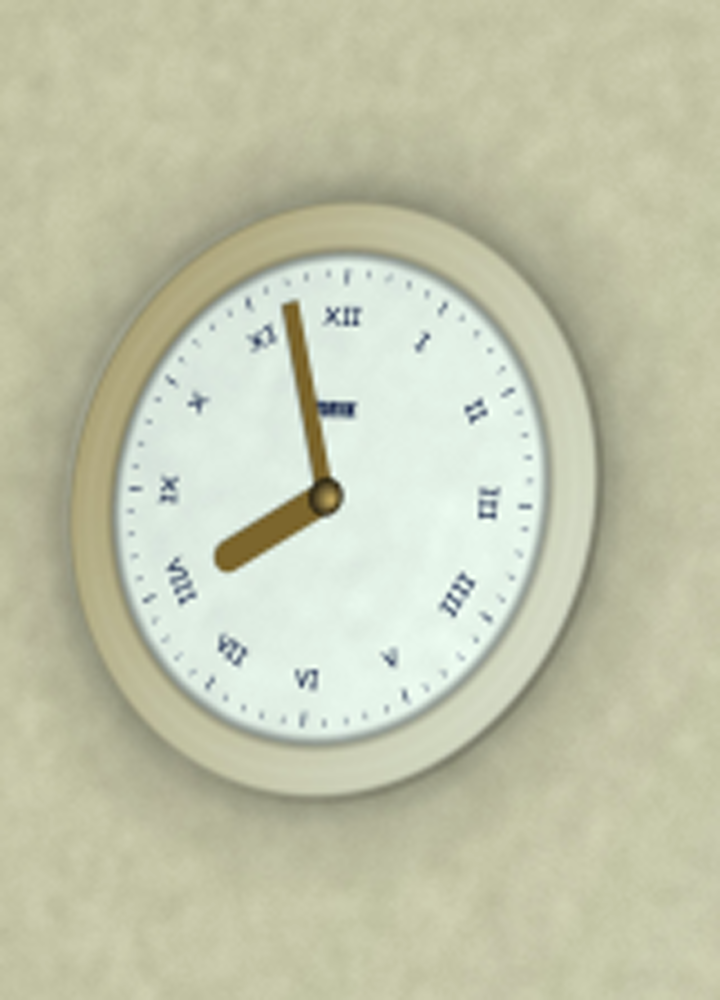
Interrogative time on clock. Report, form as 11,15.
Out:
7,57
